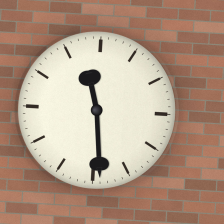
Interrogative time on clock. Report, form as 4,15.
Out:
11,29
